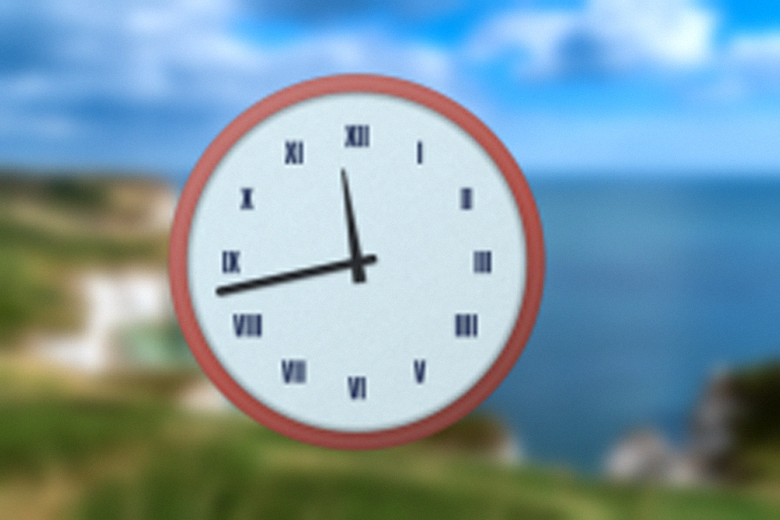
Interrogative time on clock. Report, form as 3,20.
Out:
11,43
